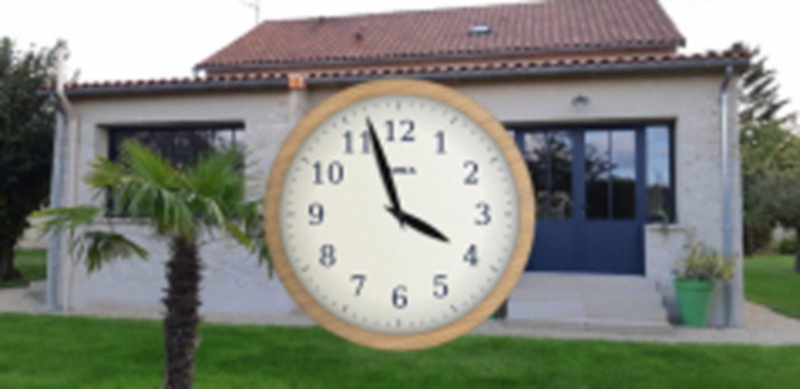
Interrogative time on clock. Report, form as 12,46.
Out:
3,57
